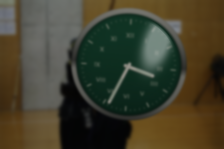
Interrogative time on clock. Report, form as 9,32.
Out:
3,34
